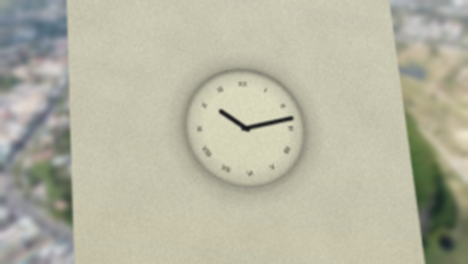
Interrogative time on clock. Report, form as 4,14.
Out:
10,13
